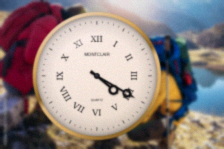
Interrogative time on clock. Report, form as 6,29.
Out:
4,20
